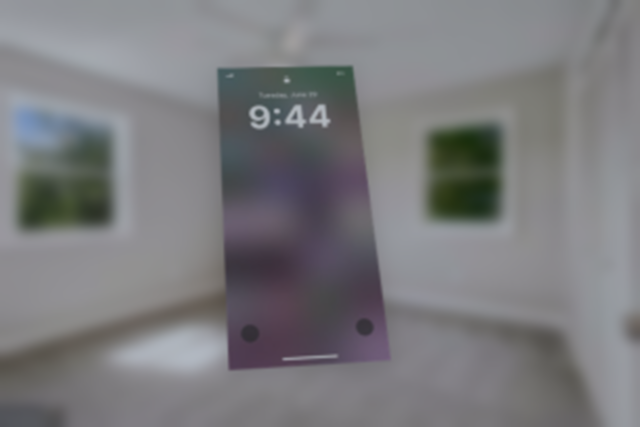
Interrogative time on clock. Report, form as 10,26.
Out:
9,44
